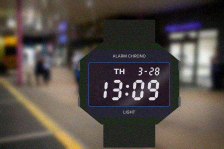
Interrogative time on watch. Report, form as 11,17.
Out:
13,09
